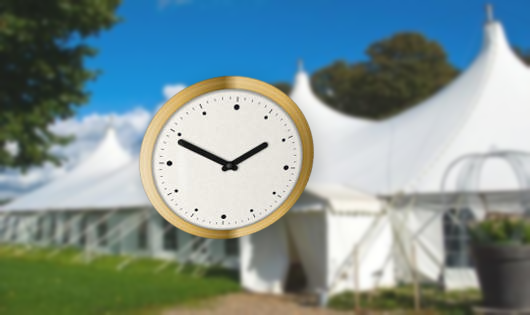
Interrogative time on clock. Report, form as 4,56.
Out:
1,49
